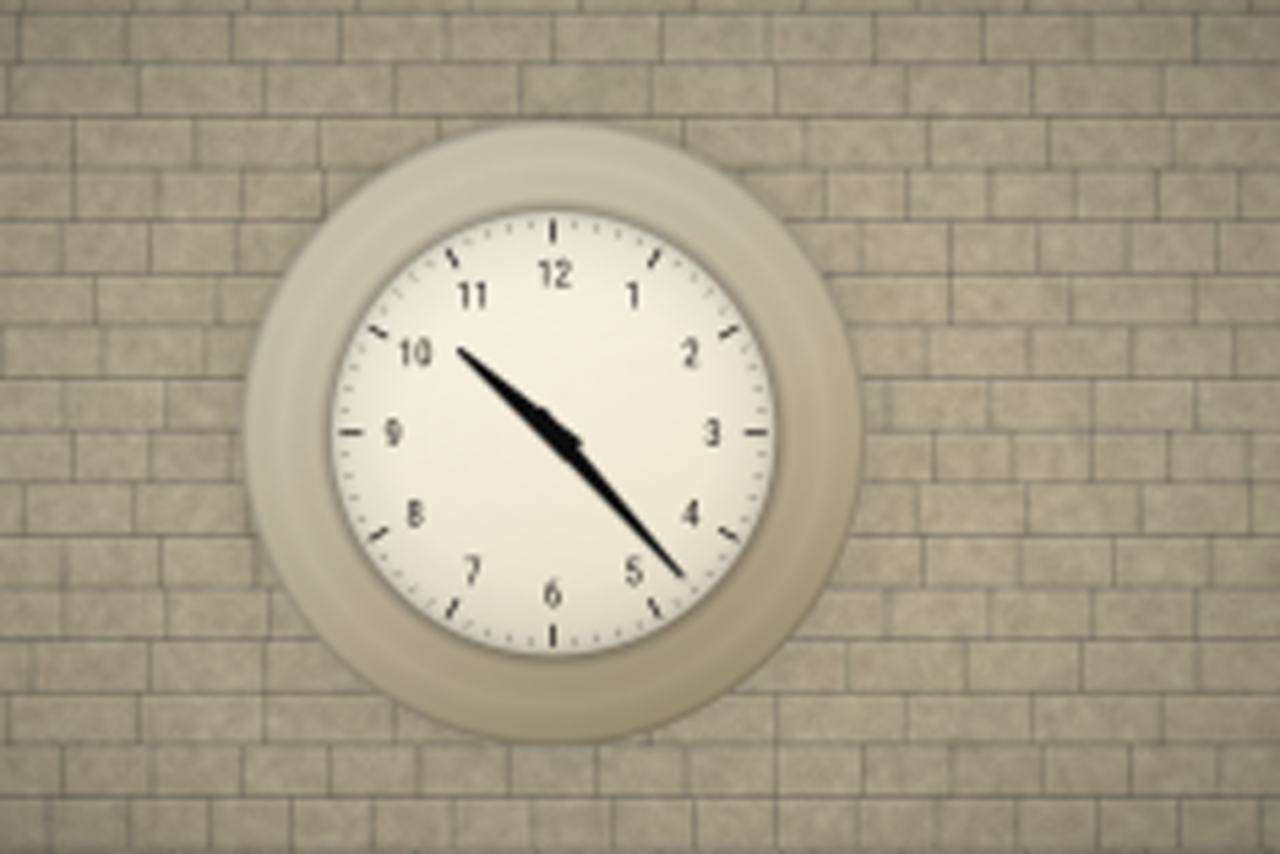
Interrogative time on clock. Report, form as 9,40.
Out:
10,23
